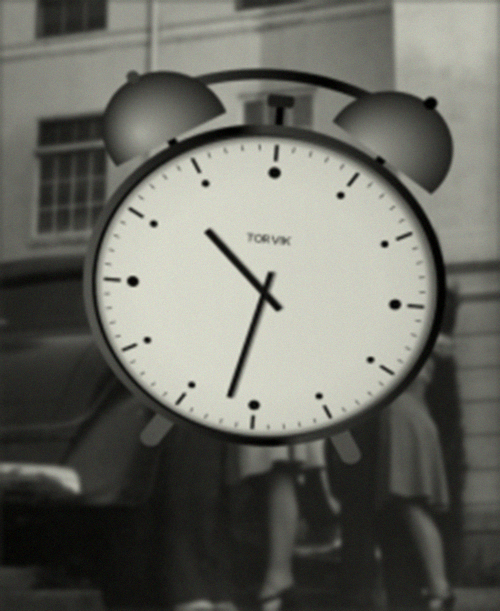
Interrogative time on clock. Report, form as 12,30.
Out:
10,32
